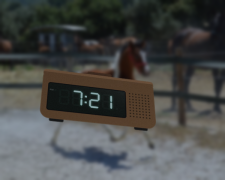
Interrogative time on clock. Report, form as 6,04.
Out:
7,21
